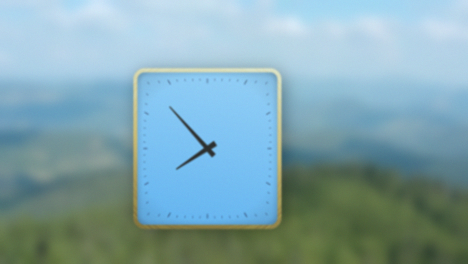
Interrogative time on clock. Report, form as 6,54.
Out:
7,53
